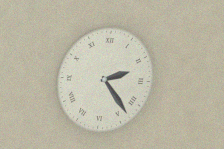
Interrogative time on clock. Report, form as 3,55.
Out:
2,23
